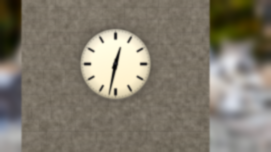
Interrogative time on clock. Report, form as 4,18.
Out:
12,32
